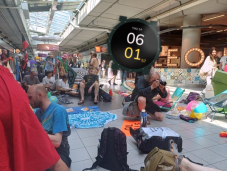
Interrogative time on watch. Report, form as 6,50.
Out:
6,01
